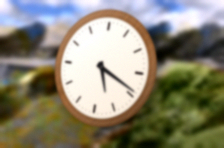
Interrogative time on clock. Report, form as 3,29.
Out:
5,19
